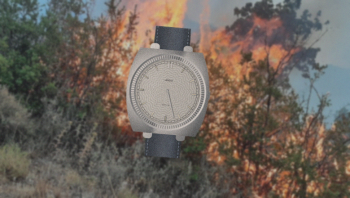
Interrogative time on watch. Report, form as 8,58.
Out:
5,27
